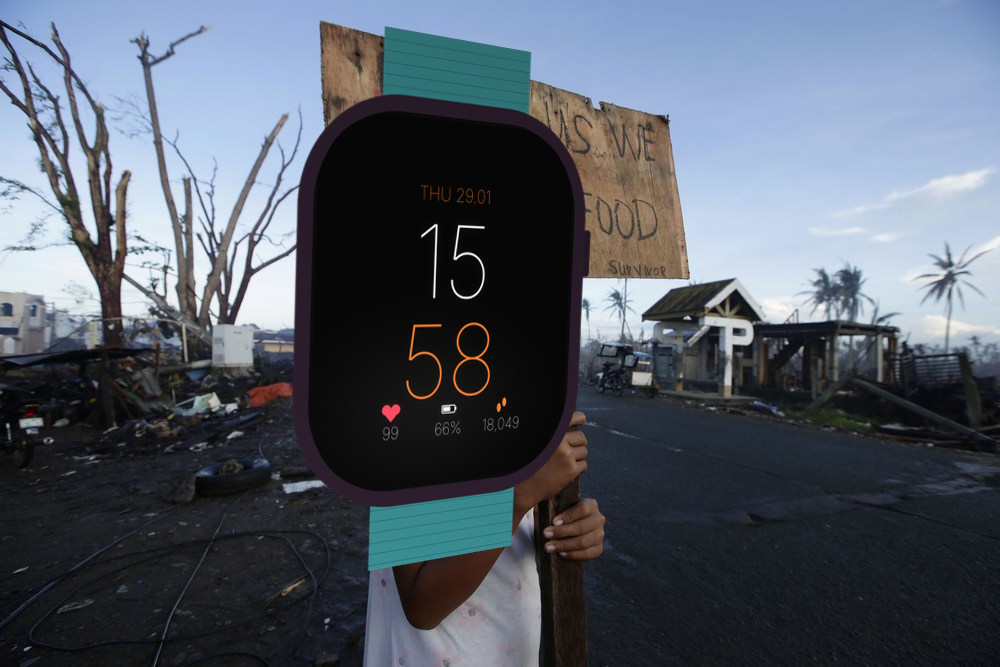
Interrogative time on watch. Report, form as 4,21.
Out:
15,58
